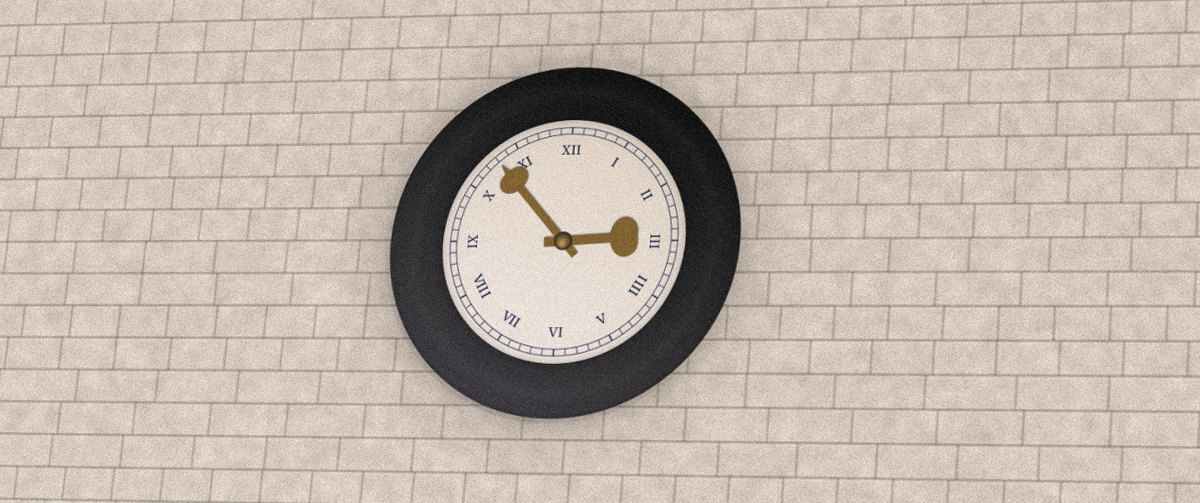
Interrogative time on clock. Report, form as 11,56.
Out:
2,53
